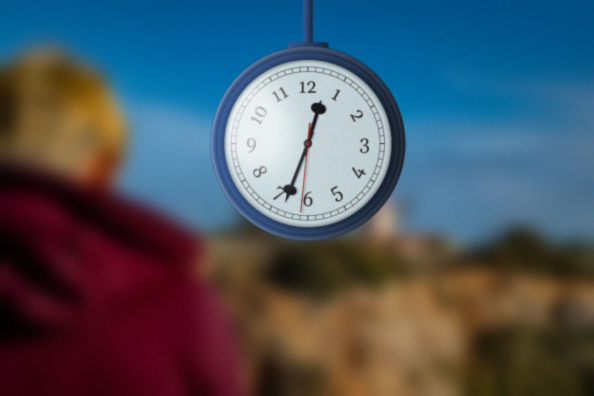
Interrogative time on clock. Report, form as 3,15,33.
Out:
12,33,31
